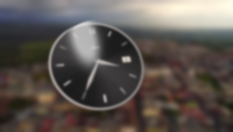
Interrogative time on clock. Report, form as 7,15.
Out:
3,35
